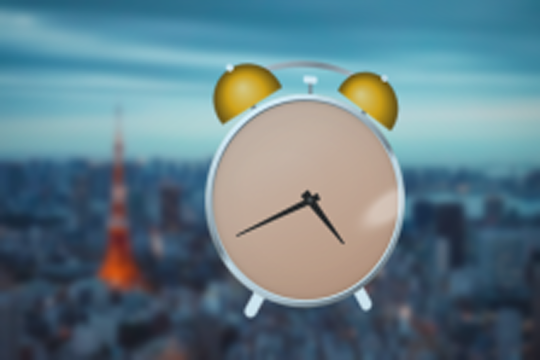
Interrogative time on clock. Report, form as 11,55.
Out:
4,41
